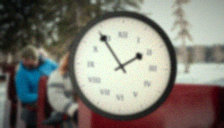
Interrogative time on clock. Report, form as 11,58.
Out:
1,54
